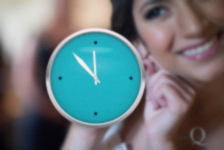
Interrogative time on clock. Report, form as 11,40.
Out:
11,53
